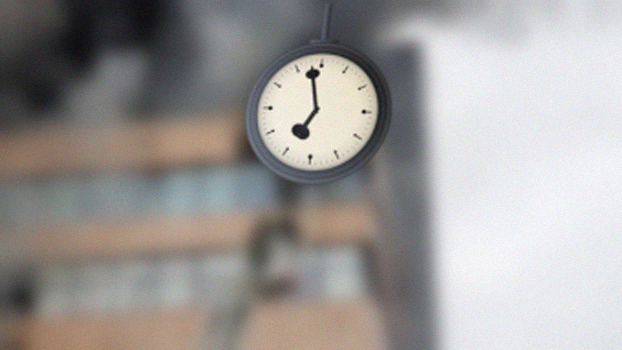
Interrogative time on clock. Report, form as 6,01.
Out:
6,58
